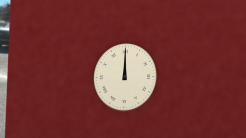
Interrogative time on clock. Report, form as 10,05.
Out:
12,00
